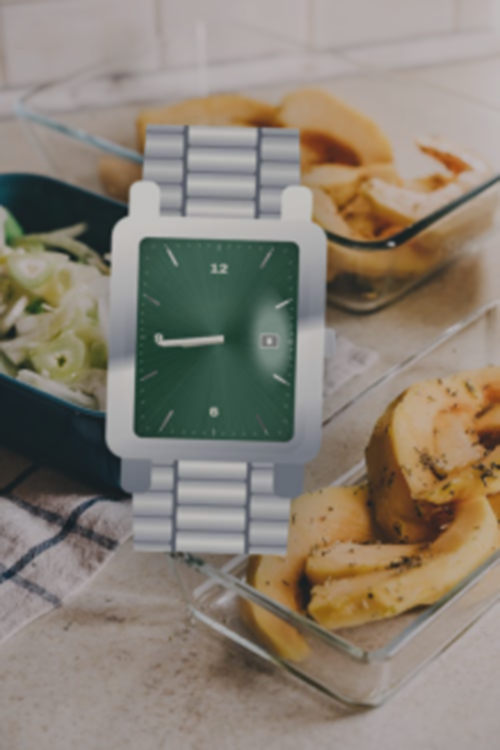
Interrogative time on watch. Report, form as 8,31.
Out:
8,44
